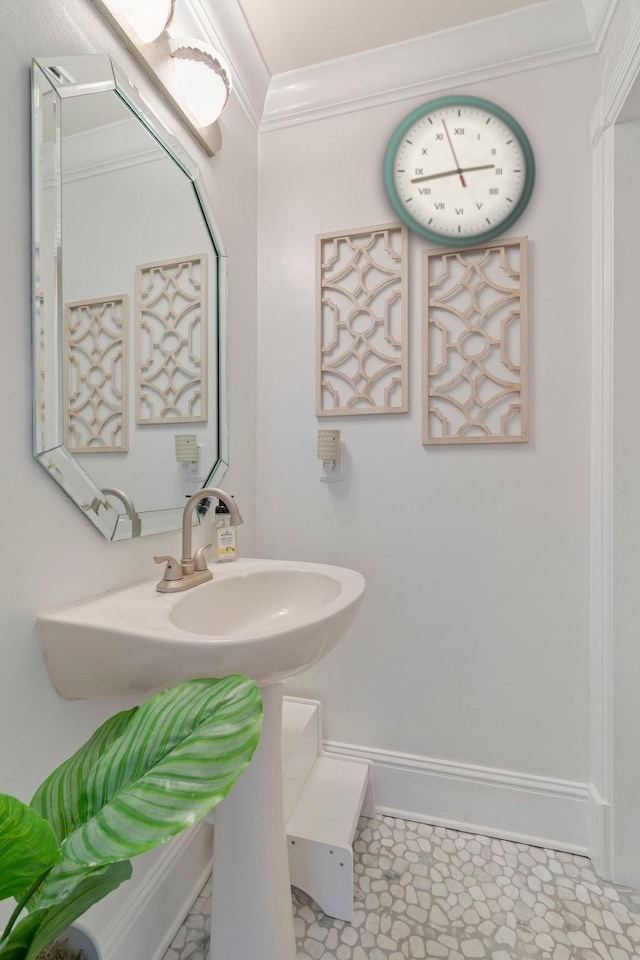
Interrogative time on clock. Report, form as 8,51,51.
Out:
2,42,57
